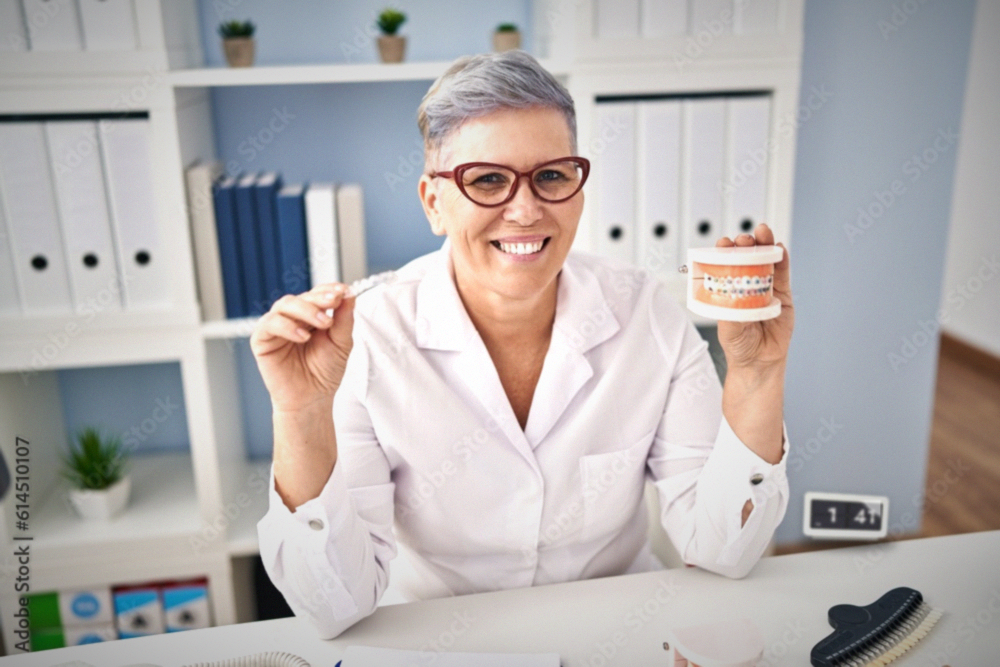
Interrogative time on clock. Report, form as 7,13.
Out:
1,41
